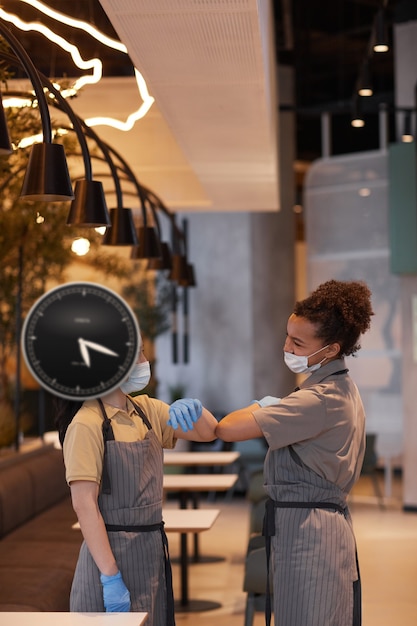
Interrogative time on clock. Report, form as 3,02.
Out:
5,18
